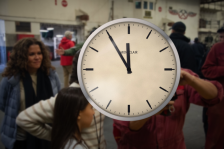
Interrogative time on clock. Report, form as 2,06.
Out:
11,55
